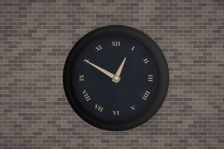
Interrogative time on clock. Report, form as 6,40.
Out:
12,50
